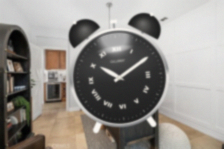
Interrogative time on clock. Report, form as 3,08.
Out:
10,10
